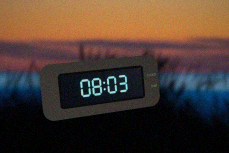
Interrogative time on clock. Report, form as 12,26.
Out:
8,03
